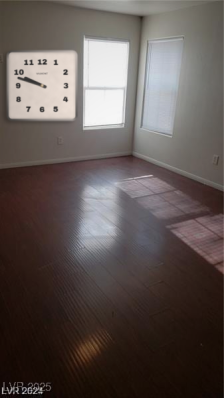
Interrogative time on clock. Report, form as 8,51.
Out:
9,48
